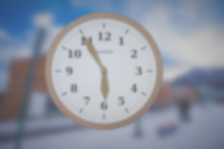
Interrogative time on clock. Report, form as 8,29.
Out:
5,55
